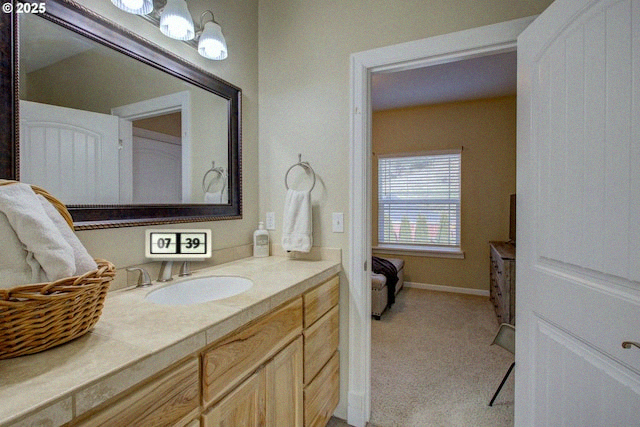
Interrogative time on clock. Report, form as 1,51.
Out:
7,39
